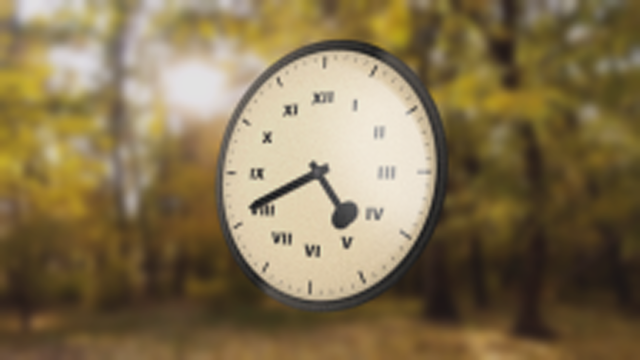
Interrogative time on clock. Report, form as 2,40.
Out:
4,41
